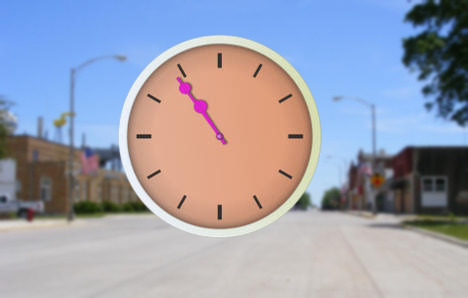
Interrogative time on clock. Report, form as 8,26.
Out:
10,54
